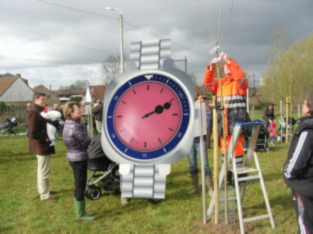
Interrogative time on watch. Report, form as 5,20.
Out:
2,11
